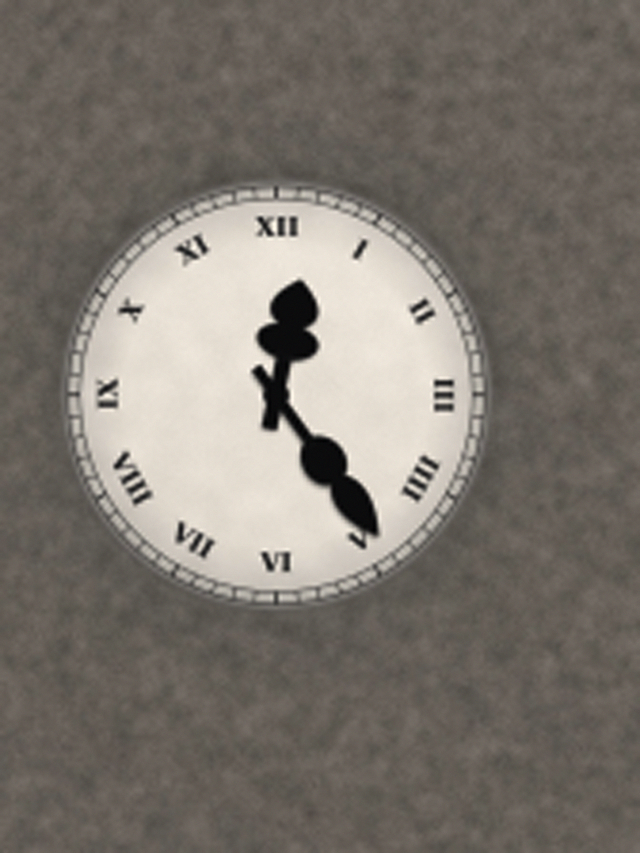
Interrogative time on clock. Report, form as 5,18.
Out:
12,24
